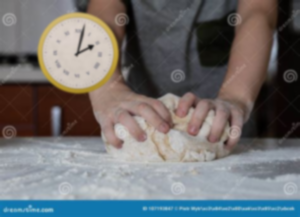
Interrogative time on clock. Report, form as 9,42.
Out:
2,02
